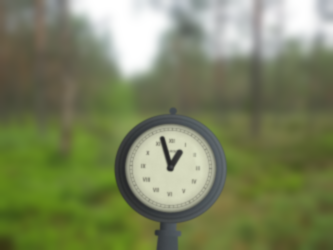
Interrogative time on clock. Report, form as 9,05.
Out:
12,57
